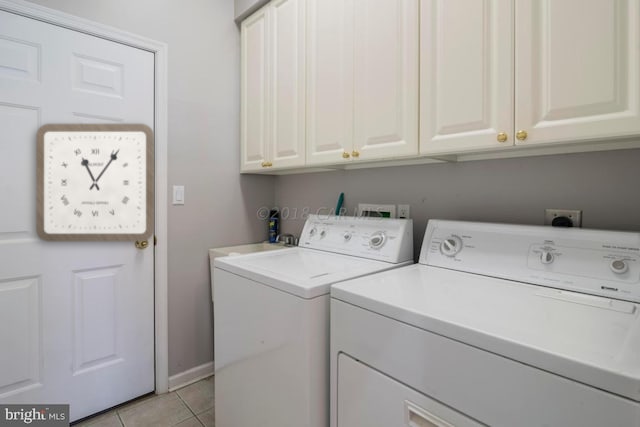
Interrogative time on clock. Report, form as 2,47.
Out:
11,06
